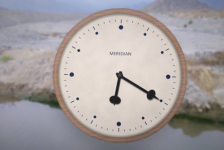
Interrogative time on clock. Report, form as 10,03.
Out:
6,20
